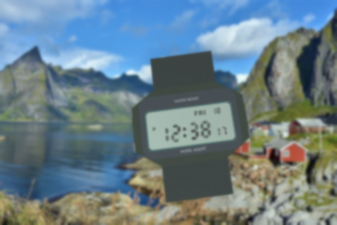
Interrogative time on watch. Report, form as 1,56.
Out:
12,38
